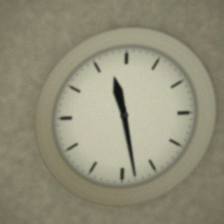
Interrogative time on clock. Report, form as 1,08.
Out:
11,28
